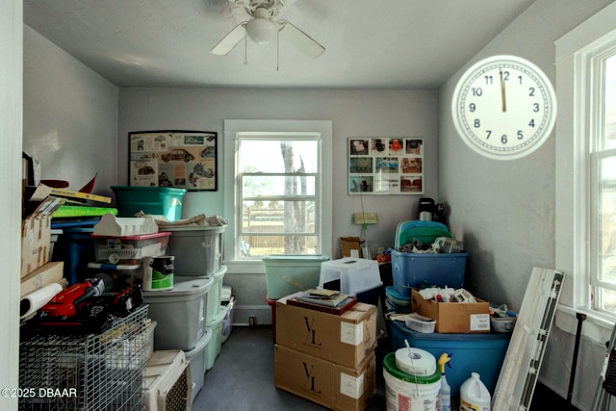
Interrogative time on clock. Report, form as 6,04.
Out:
11,59
